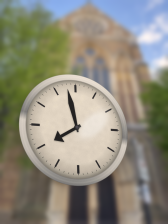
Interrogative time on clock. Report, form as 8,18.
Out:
7,58
